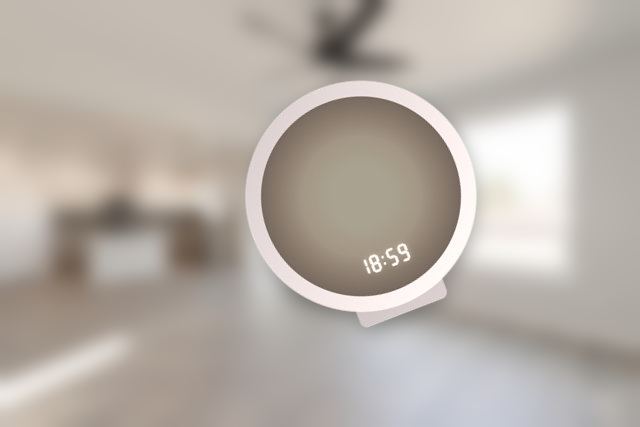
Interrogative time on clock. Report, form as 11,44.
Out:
18,59
